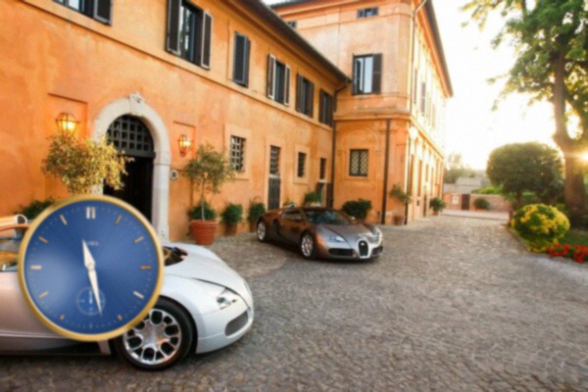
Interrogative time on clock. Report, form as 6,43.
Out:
11,28
